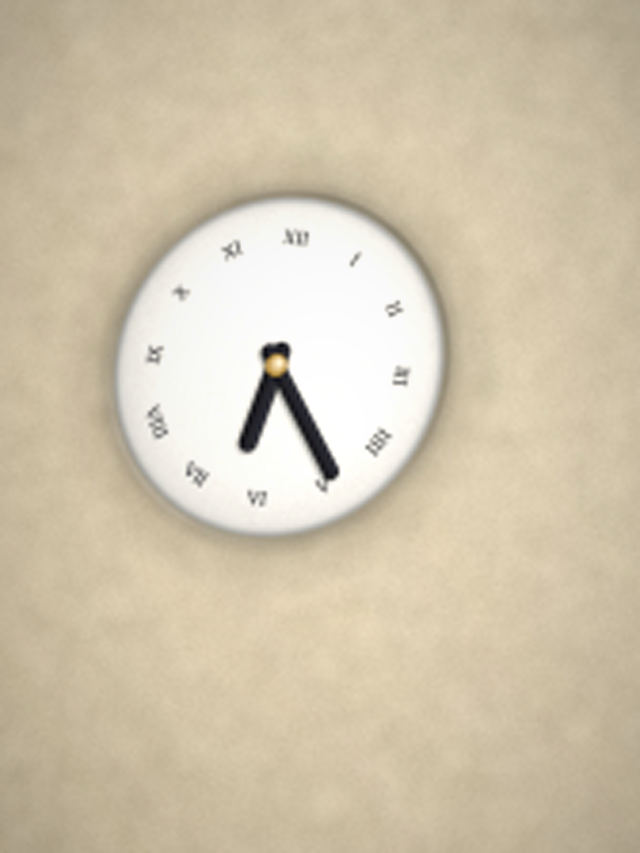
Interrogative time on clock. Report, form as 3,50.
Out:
6,24
